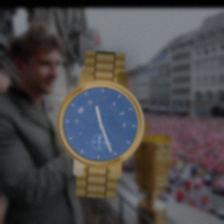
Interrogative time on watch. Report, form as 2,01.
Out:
11,26
